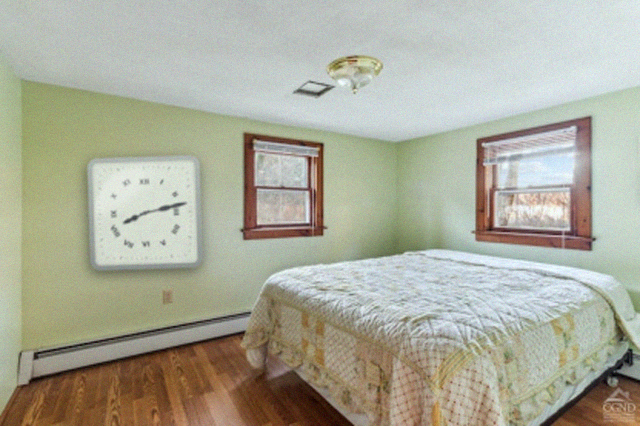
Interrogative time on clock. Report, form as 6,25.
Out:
8,13
